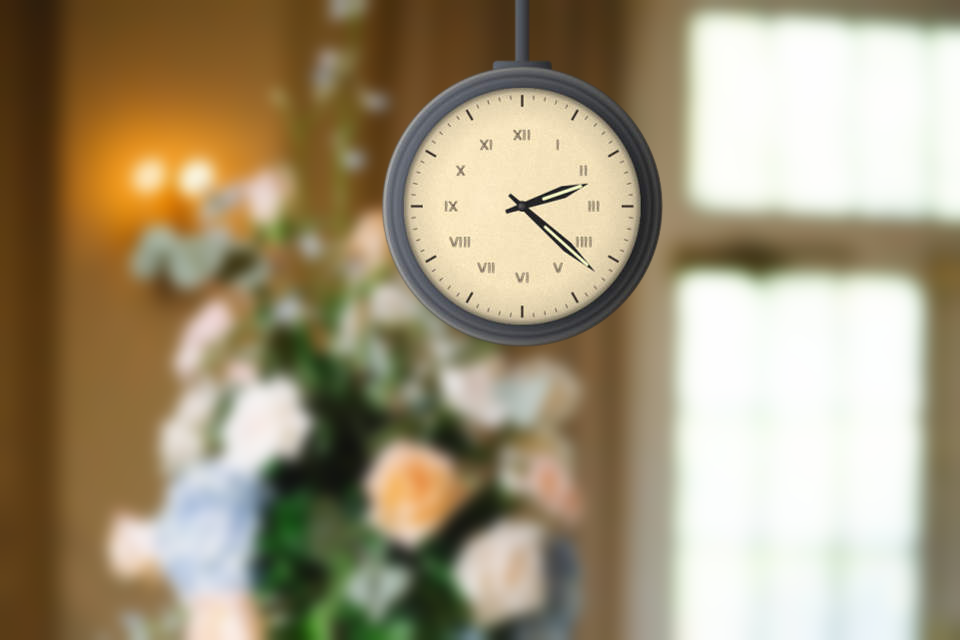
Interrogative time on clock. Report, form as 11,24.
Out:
2,22
